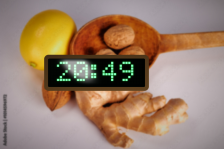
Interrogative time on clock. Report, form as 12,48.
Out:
20,49
